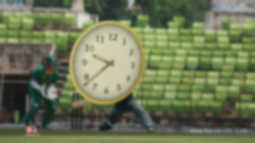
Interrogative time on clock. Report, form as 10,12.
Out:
9,38
